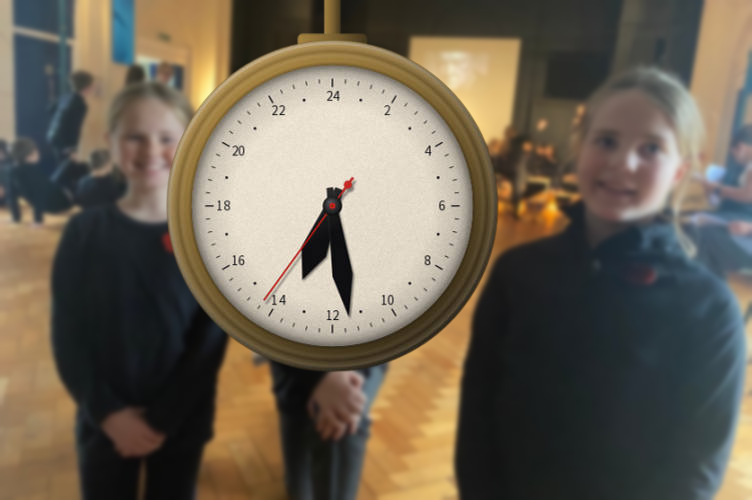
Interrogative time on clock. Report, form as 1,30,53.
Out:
13,28,36
